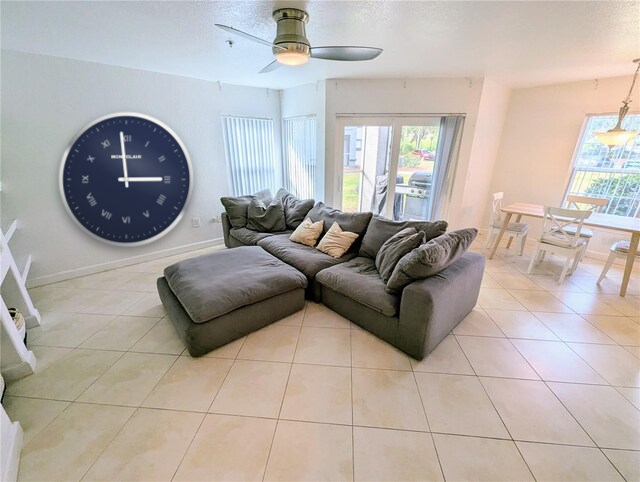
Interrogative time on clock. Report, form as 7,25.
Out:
2,59
